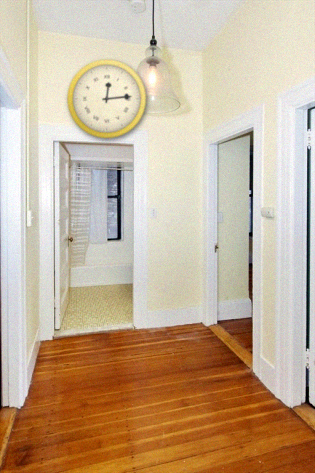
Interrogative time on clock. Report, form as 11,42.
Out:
12,14
